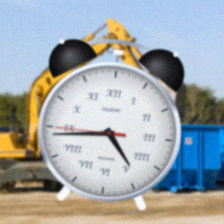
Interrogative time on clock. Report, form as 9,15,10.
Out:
4,43,45
